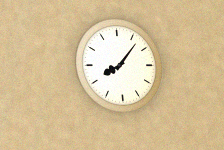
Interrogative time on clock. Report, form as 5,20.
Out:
8,07
